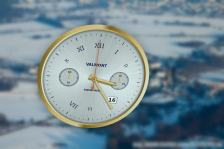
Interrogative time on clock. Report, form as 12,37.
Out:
3,24
